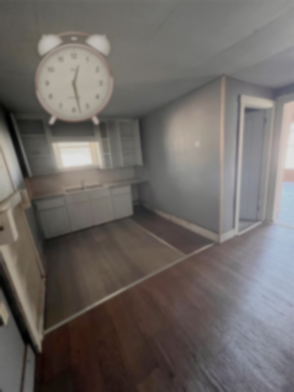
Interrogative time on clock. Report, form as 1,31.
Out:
12,28
